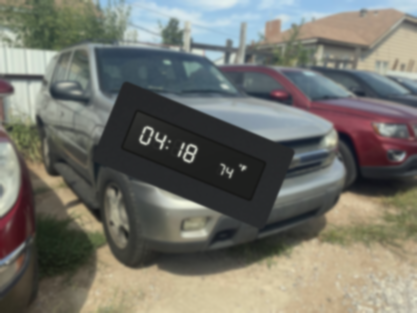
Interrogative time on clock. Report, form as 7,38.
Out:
4,18
